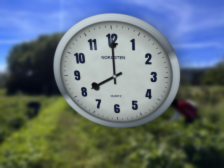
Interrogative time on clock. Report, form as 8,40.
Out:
8,00
